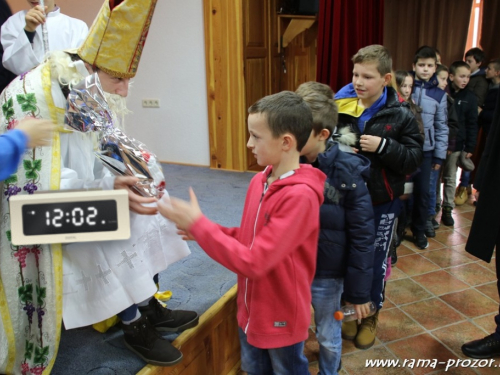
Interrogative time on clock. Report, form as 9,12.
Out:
12,02
